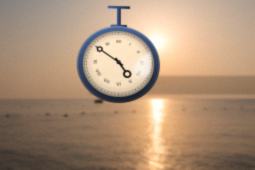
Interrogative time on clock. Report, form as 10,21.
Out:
4,51
